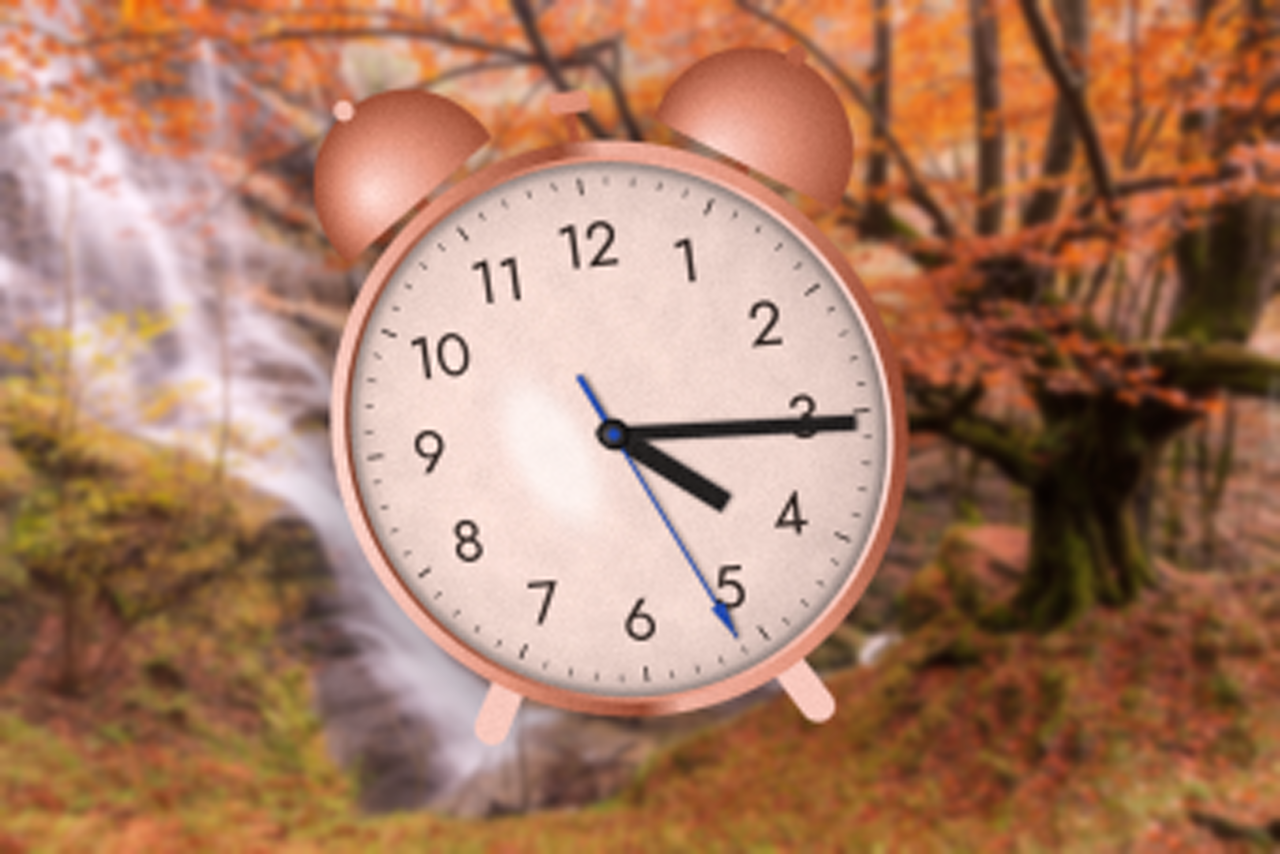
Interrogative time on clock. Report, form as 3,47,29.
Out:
4,15,26
